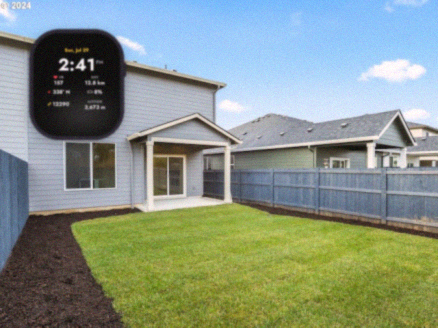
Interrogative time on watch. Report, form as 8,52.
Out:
2,41
